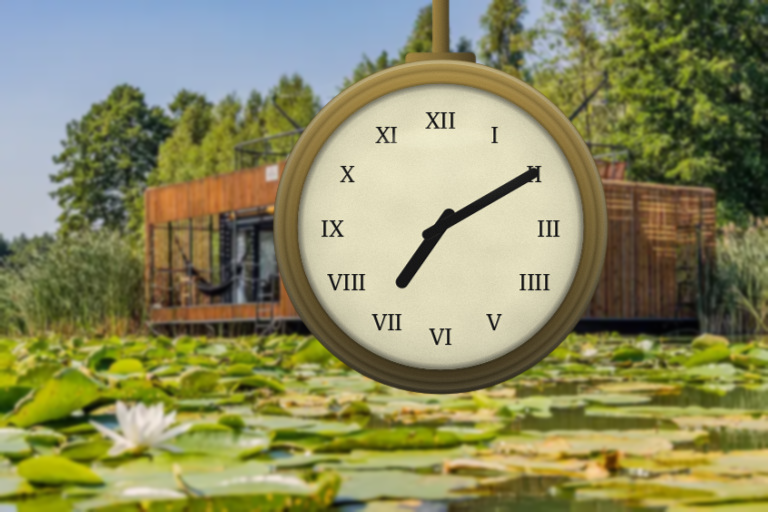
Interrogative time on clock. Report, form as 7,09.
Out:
7,10
